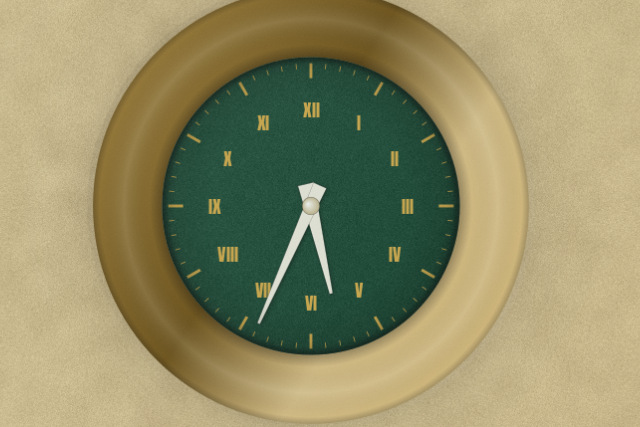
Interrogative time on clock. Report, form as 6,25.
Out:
5,34
